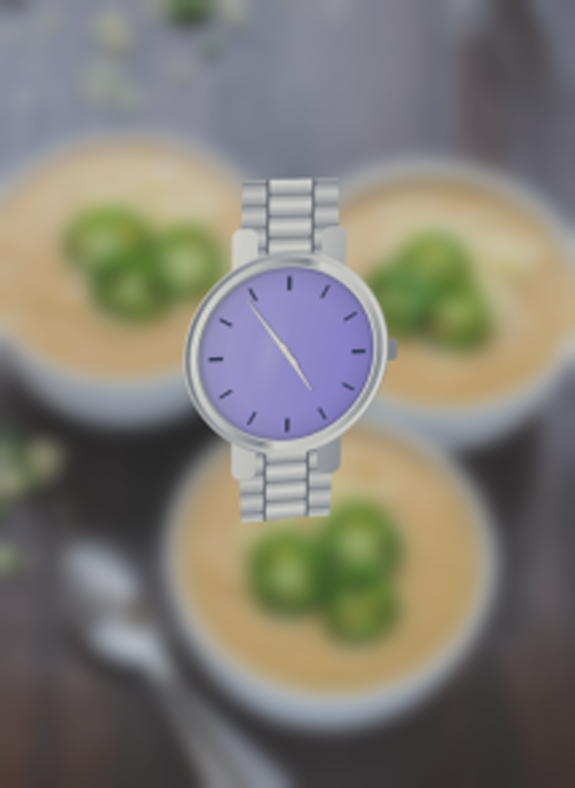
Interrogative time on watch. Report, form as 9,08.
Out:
4,54
